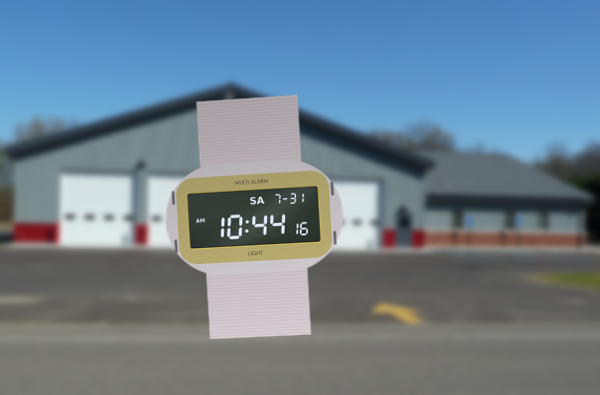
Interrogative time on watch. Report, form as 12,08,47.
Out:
10,44,16
